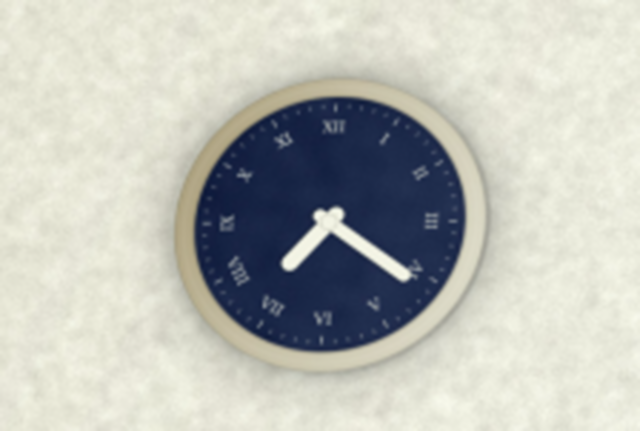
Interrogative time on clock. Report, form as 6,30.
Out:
7,21
